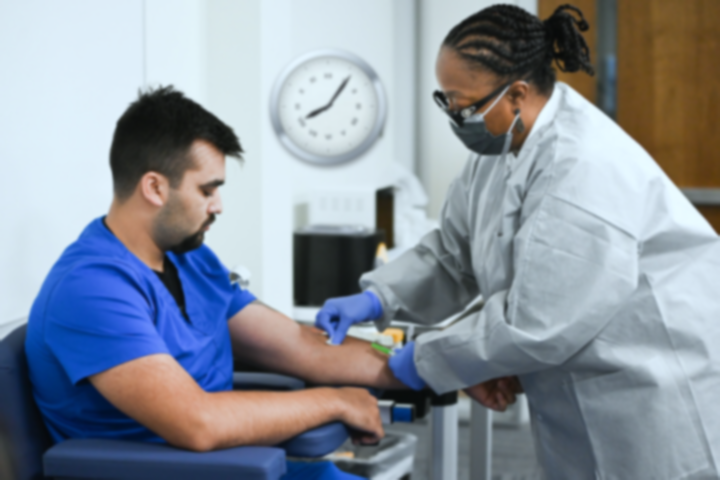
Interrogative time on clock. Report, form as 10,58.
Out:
8,06
